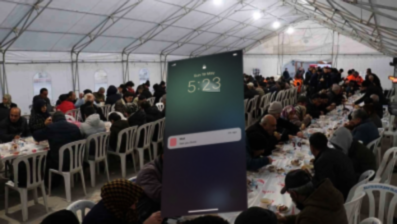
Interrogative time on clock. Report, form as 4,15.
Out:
5,23
